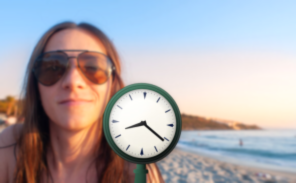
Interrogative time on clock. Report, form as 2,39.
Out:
8,21
